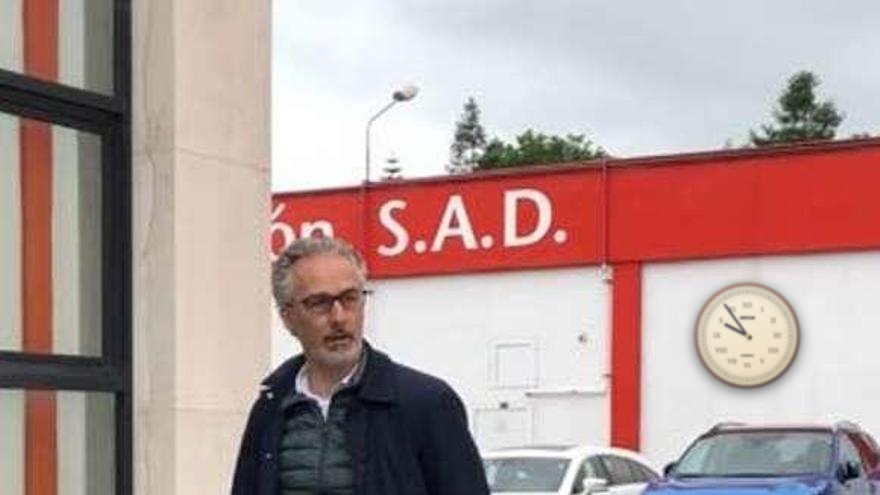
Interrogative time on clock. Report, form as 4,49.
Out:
9,54
